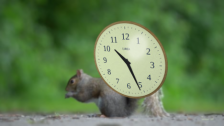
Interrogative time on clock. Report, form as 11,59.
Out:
10,26
